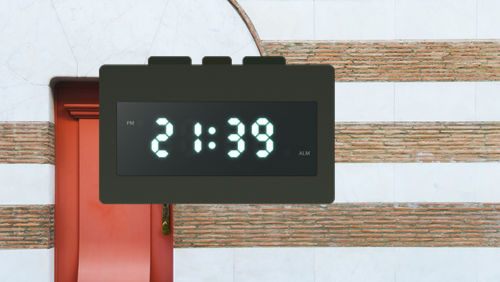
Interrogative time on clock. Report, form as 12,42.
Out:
21,39
